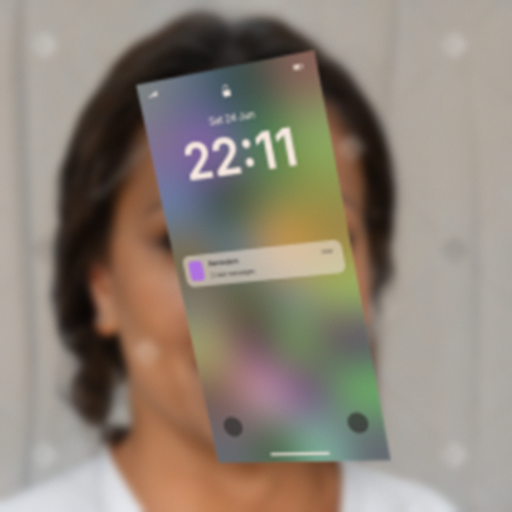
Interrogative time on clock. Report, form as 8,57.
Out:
22,11
